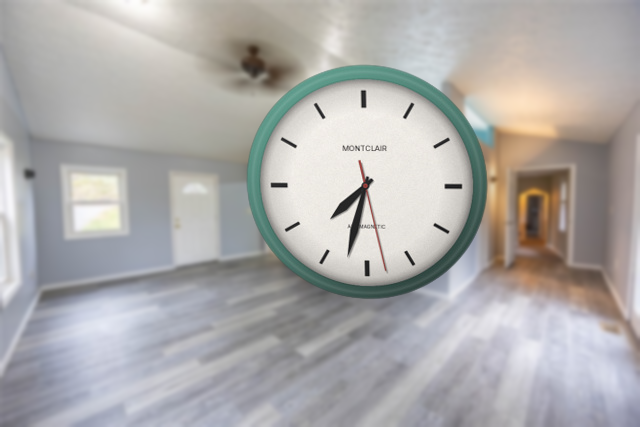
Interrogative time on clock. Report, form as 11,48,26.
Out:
7,32,28
